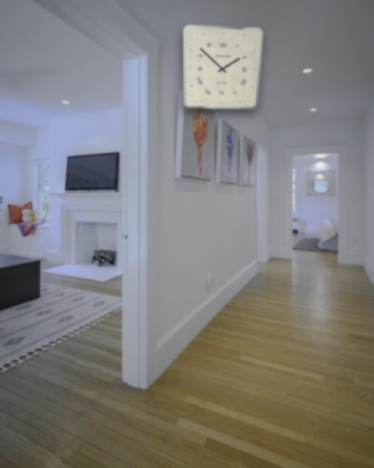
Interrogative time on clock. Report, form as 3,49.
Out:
1,52
